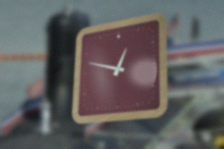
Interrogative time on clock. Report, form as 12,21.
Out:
12,48
